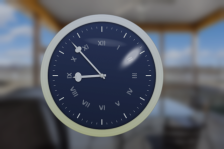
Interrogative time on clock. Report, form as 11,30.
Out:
8,53
